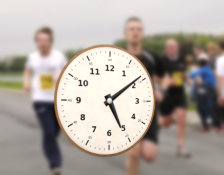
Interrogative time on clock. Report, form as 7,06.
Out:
5,09
